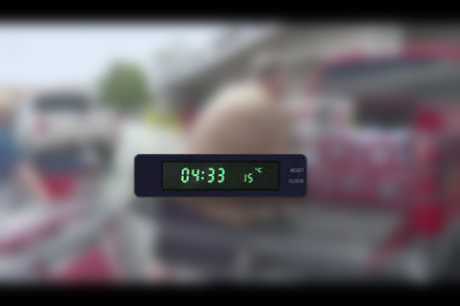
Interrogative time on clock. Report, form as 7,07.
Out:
4,33
